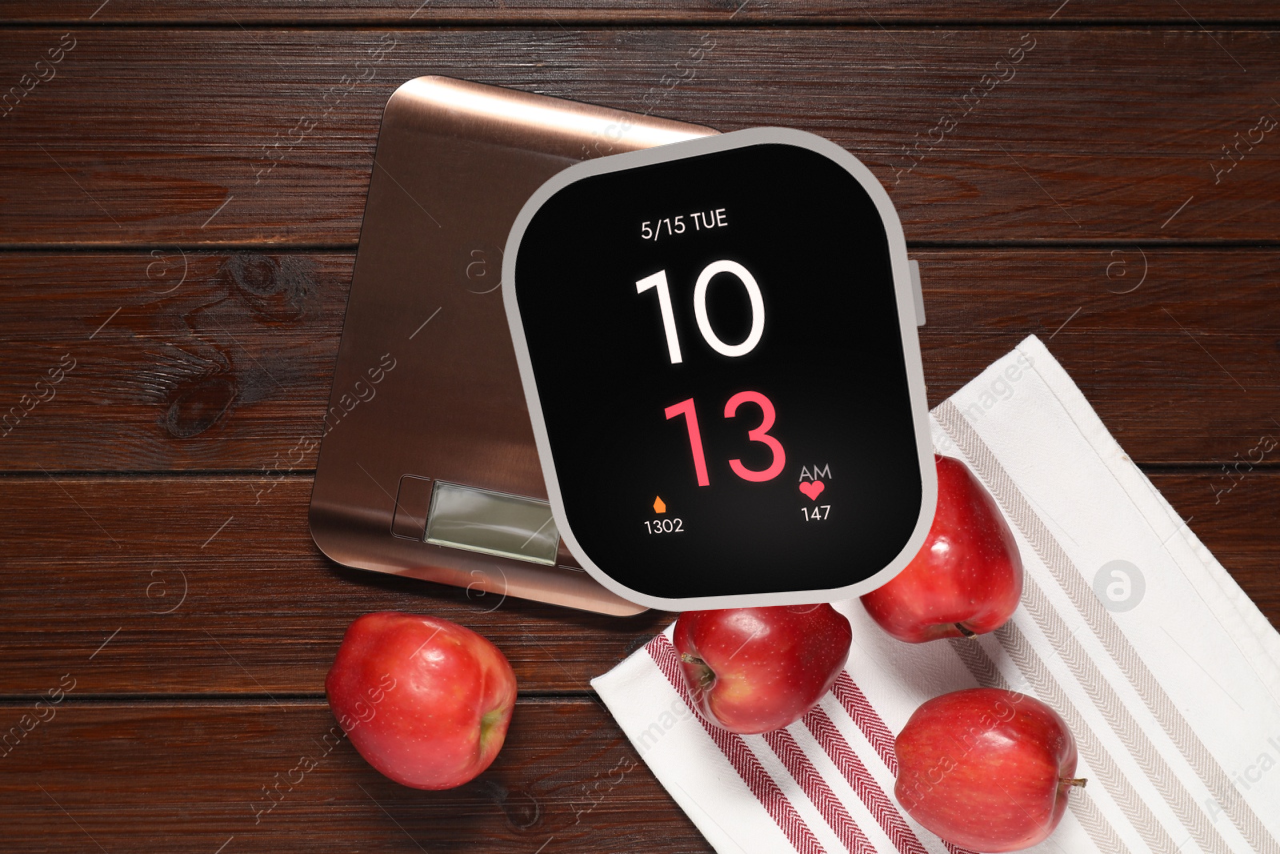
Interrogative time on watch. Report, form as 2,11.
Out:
10,13
